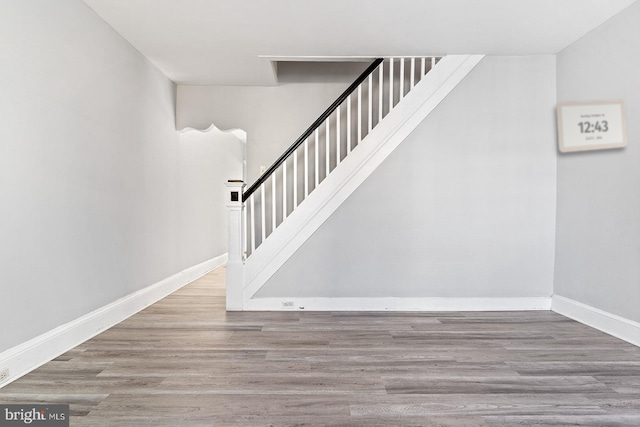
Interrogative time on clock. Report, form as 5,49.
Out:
12,43
